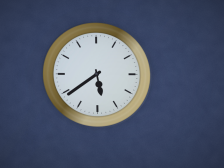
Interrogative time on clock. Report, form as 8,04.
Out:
5,39
